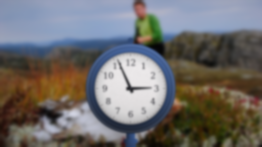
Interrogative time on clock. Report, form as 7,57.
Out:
2,56
